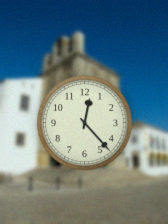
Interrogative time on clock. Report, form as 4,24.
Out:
12,23
